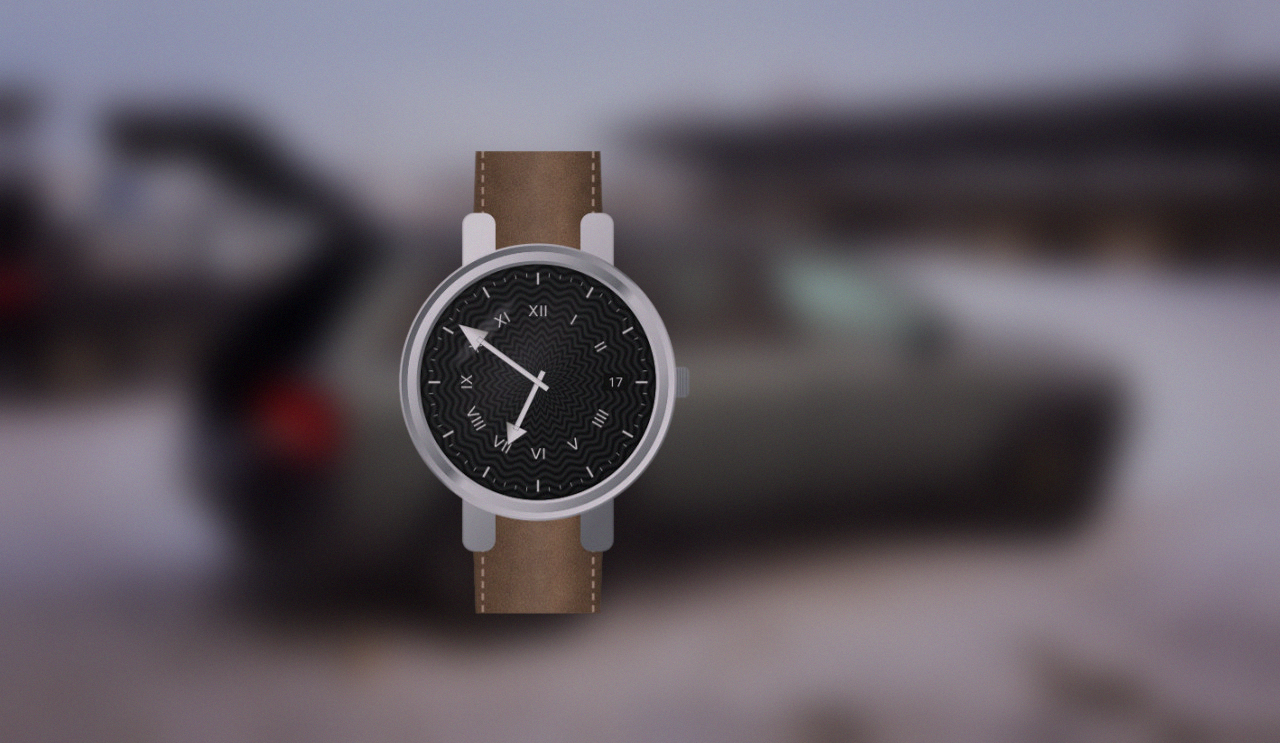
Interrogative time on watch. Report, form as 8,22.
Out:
6,51
